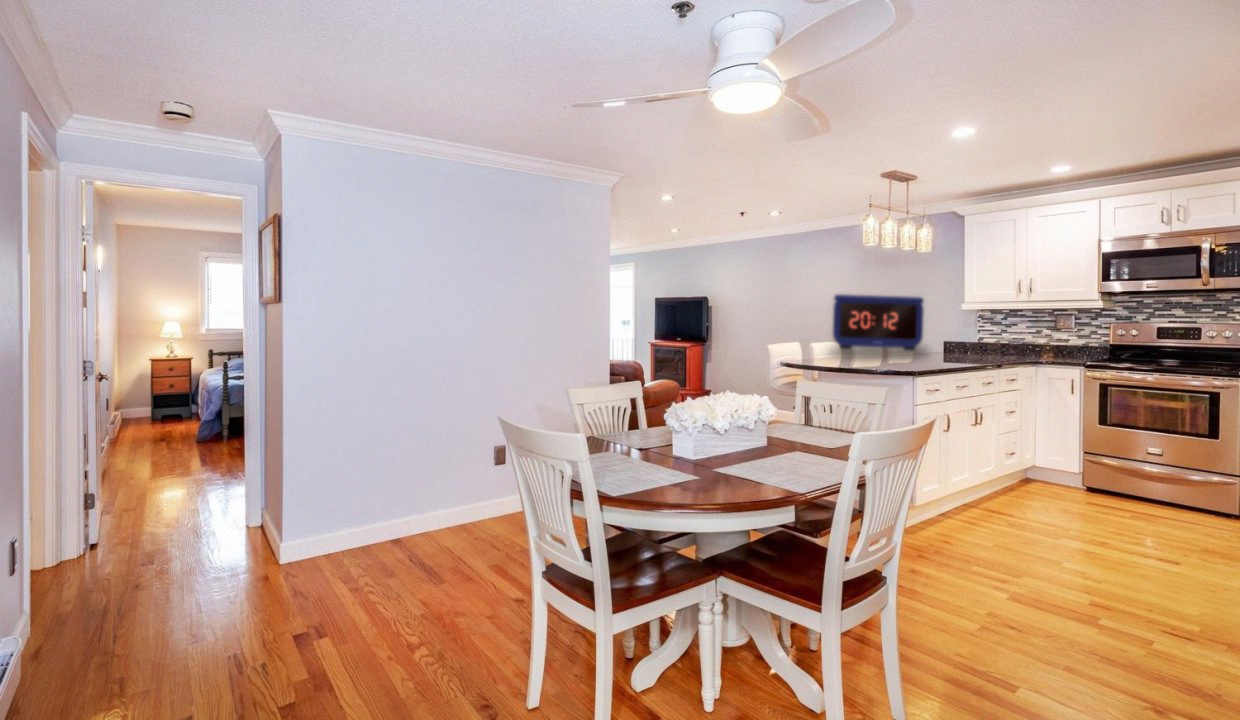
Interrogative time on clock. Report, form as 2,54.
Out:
20,12
